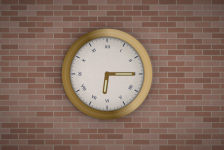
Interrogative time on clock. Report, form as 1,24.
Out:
6,15
